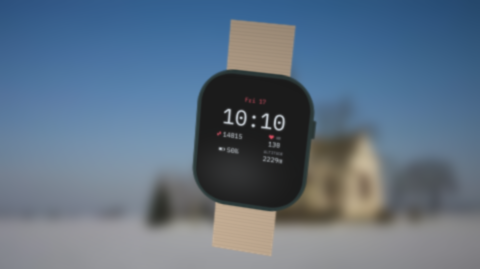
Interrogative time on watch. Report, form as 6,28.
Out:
10,10
